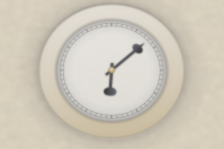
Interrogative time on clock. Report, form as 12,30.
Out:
6,08
